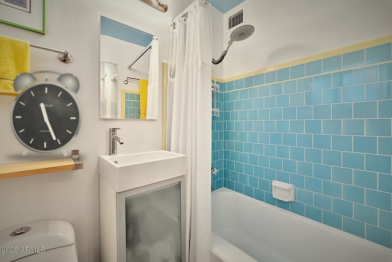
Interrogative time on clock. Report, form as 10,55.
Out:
11,26
